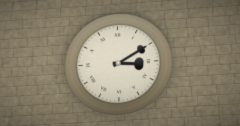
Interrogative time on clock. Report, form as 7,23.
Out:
3,10
